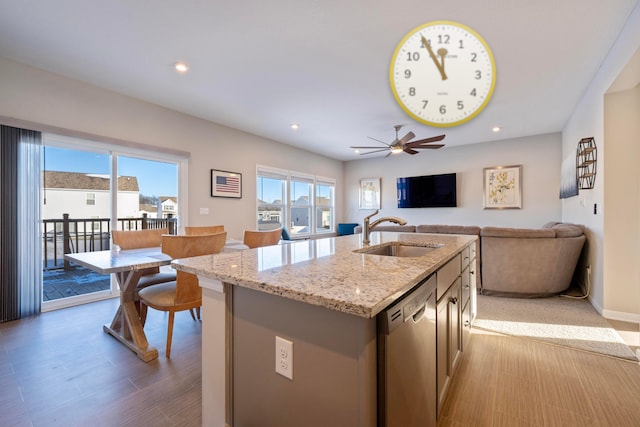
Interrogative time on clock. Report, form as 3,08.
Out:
11,55
